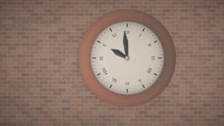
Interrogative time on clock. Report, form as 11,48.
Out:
9,59
